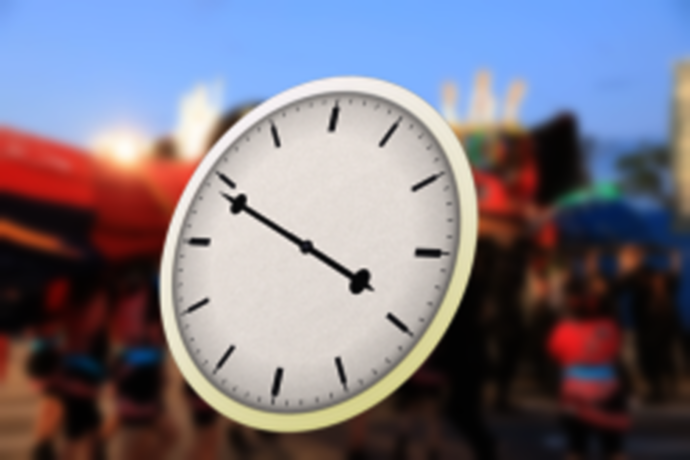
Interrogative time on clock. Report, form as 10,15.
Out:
3,49
